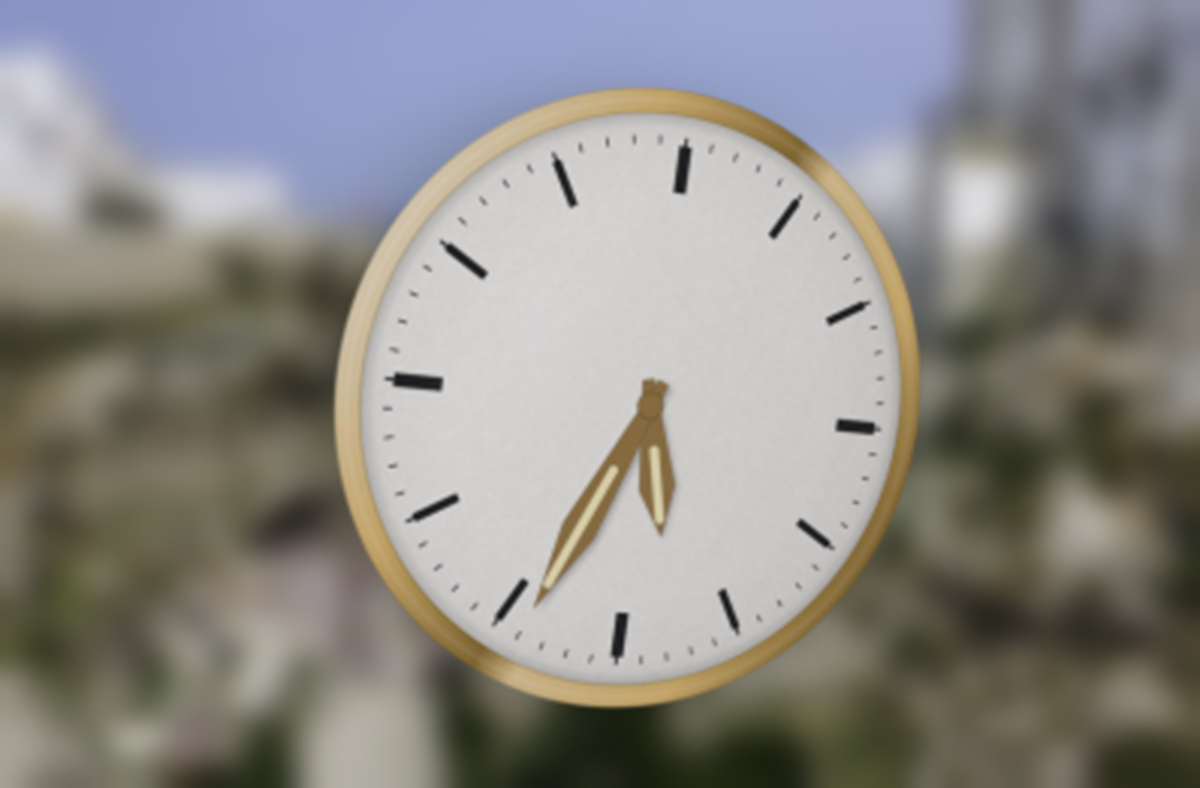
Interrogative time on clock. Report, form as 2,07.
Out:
5,34
